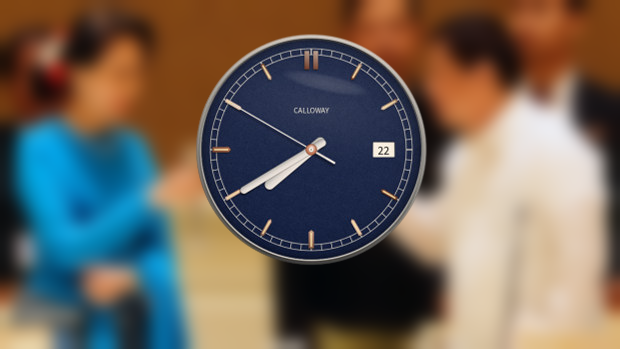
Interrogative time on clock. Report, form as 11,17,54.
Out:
7,39,50
